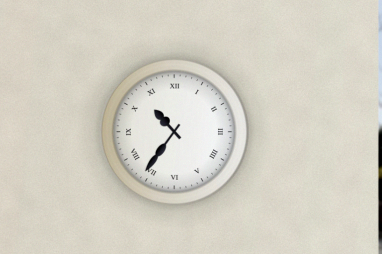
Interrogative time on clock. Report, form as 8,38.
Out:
10,36
